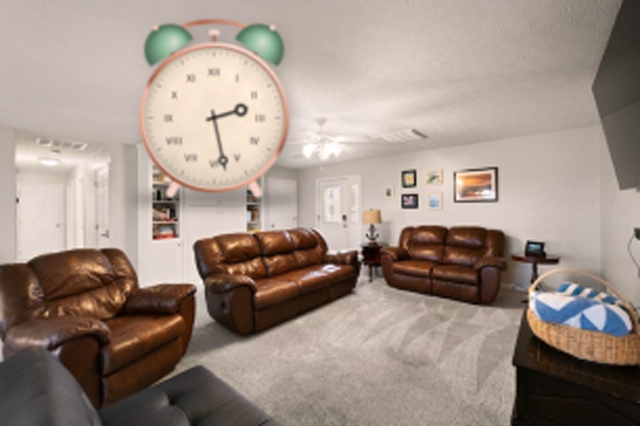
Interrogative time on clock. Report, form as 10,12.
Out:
2,28
